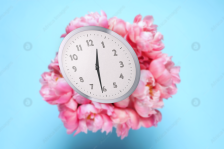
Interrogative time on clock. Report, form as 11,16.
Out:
12,31
